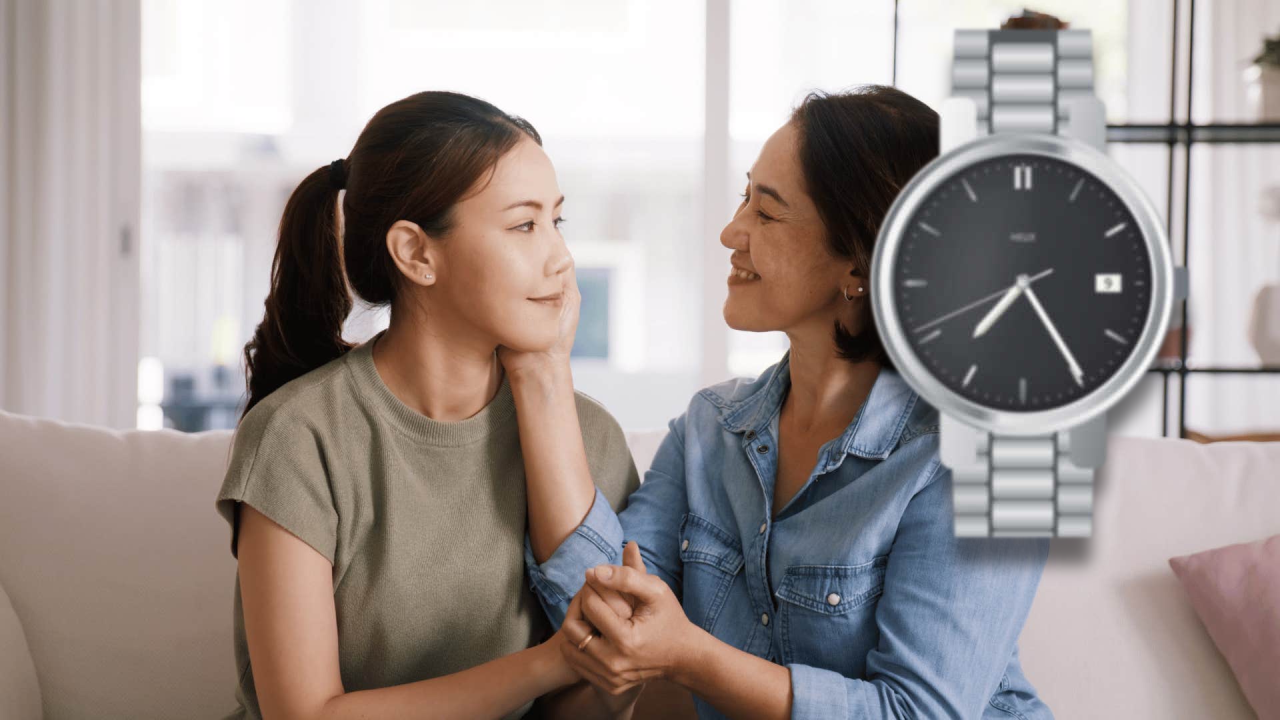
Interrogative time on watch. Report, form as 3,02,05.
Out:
7,24,41
